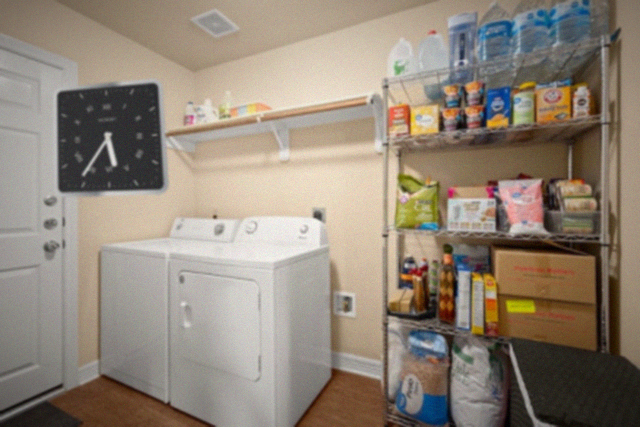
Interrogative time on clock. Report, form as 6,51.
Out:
5,36
